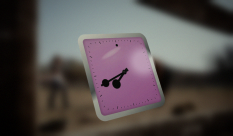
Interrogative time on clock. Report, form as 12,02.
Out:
7,42
